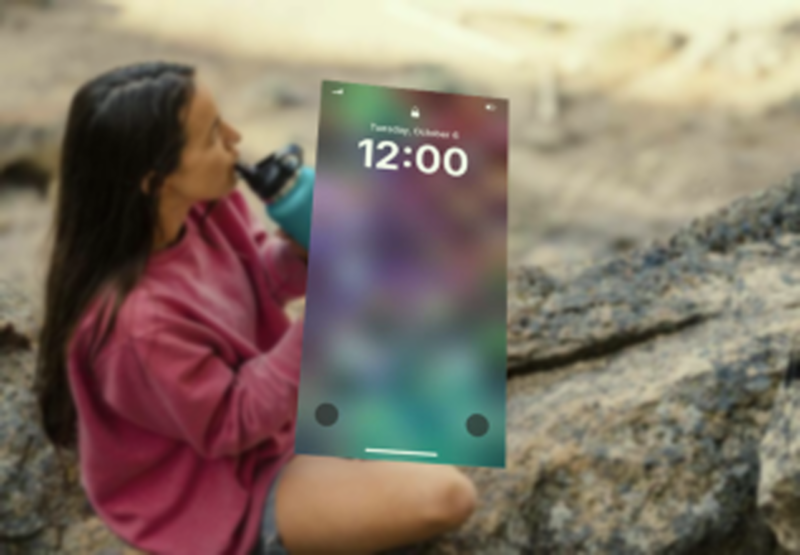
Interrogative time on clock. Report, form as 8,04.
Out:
12,00
